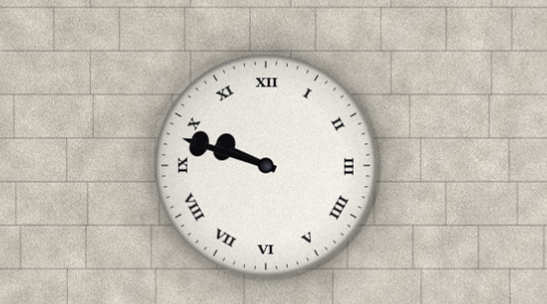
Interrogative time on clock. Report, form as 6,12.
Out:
9,48
